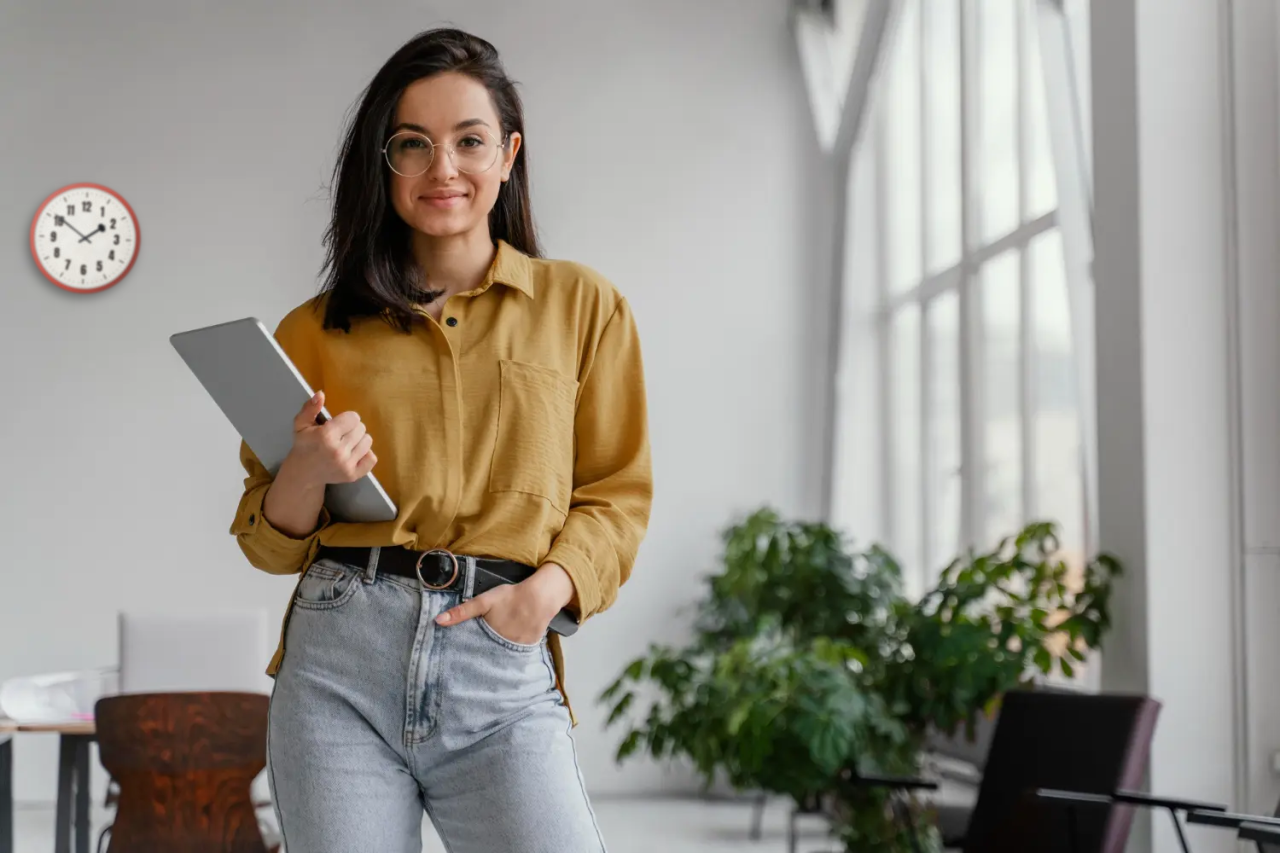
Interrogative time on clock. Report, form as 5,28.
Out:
1,51
